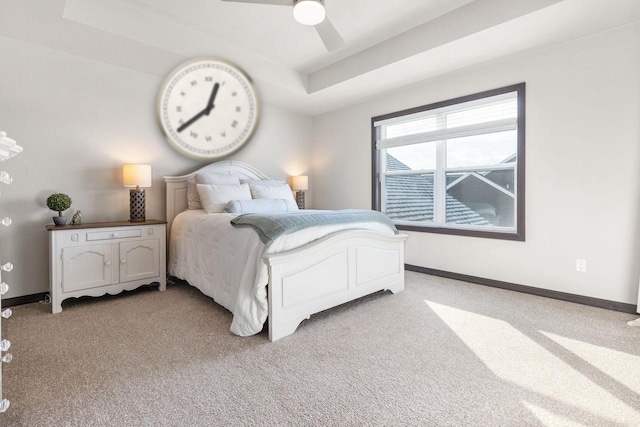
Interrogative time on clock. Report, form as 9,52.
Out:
12,39
